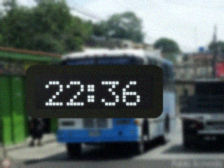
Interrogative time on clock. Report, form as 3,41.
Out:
22,36
